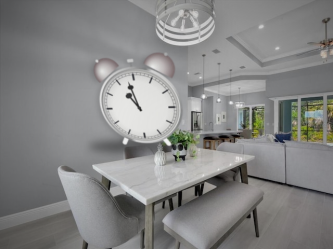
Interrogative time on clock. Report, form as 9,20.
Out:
10,58
